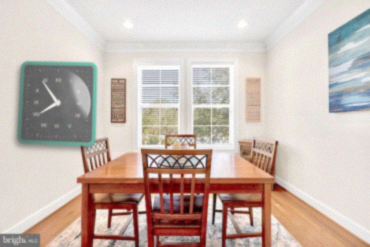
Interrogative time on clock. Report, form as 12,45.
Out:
7,54
